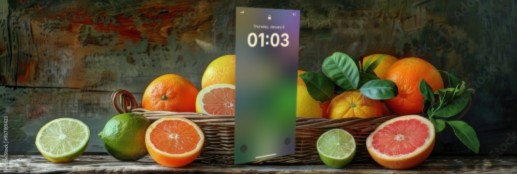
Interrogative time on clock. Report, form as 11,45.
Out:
1,03
